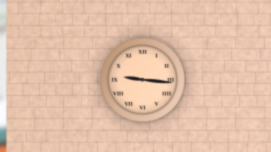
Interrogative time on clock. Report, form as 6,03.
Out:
9,16
